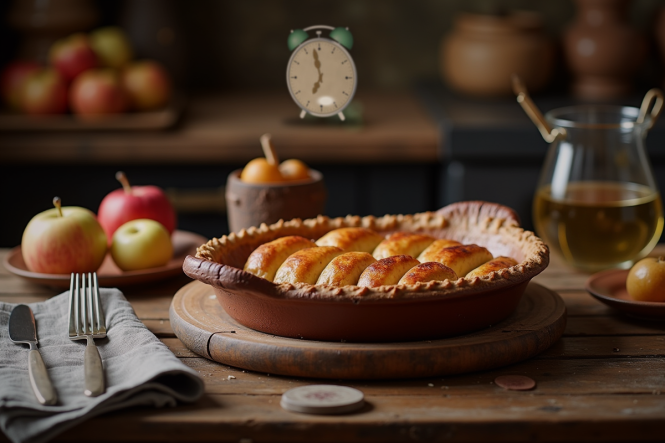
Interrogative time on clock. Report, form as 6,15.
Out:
6,58
